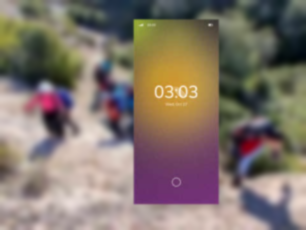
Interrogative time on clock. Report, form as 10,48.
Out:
3,03
